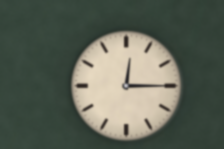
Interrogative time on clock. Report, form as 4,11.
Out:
12,15
